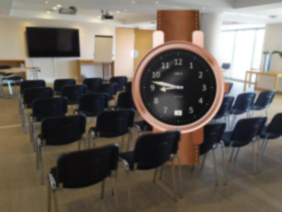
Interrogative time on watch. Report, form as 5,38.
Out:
8,47
